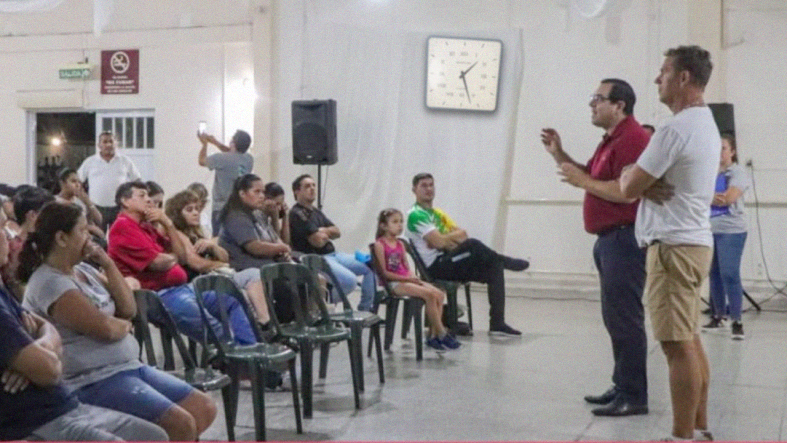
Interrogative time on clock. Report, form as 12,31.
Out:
1,27
